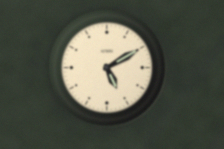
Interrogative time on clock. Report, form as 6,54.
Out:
5,10
